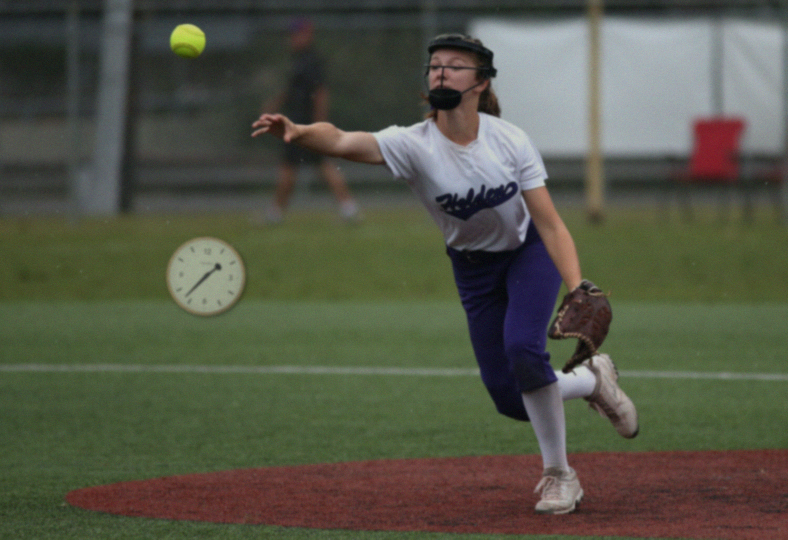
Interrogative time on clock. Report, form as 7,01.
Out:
1,37
